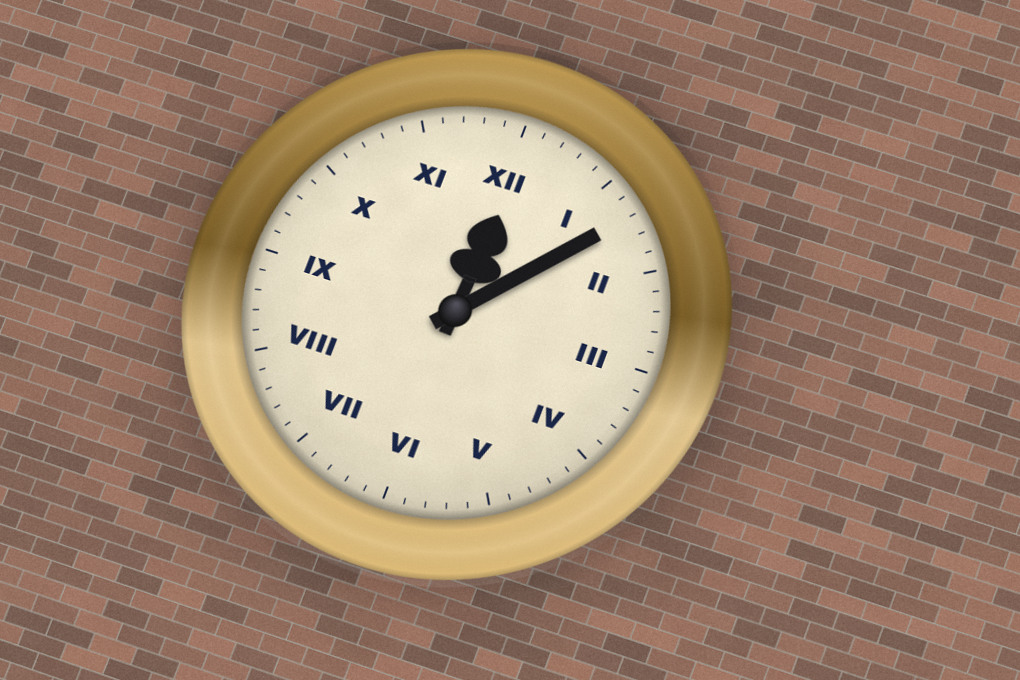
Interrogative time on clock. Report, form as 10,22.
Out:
12,07
